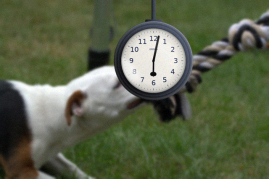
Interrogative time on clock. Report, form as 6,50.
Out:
6,02
